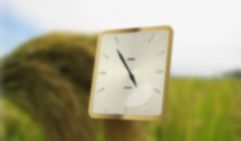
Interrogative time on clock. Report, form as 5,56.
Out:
4,54
